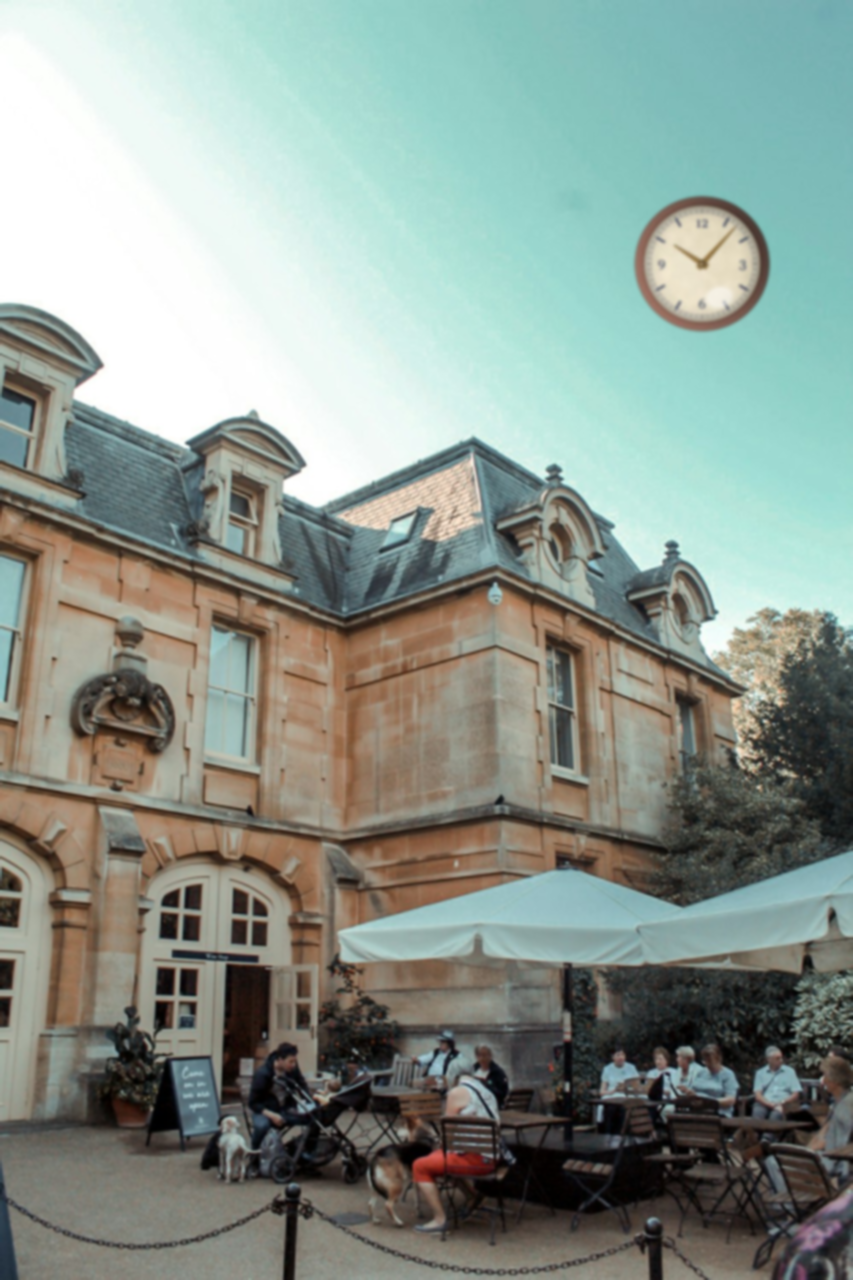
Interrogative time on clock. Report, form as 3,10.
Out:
10,07
